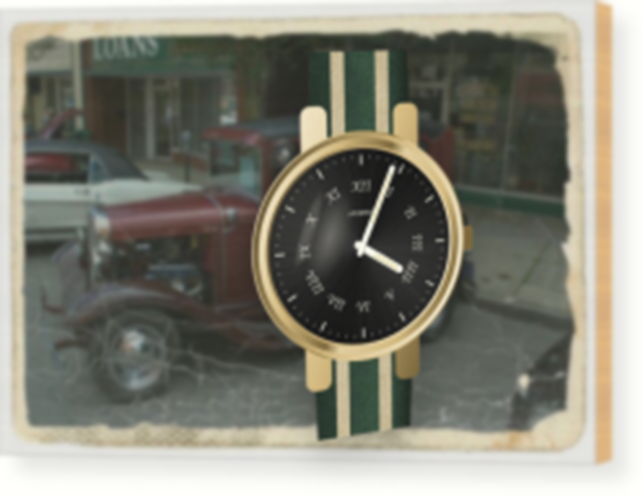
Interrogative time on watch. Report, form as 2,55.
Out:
4,04
